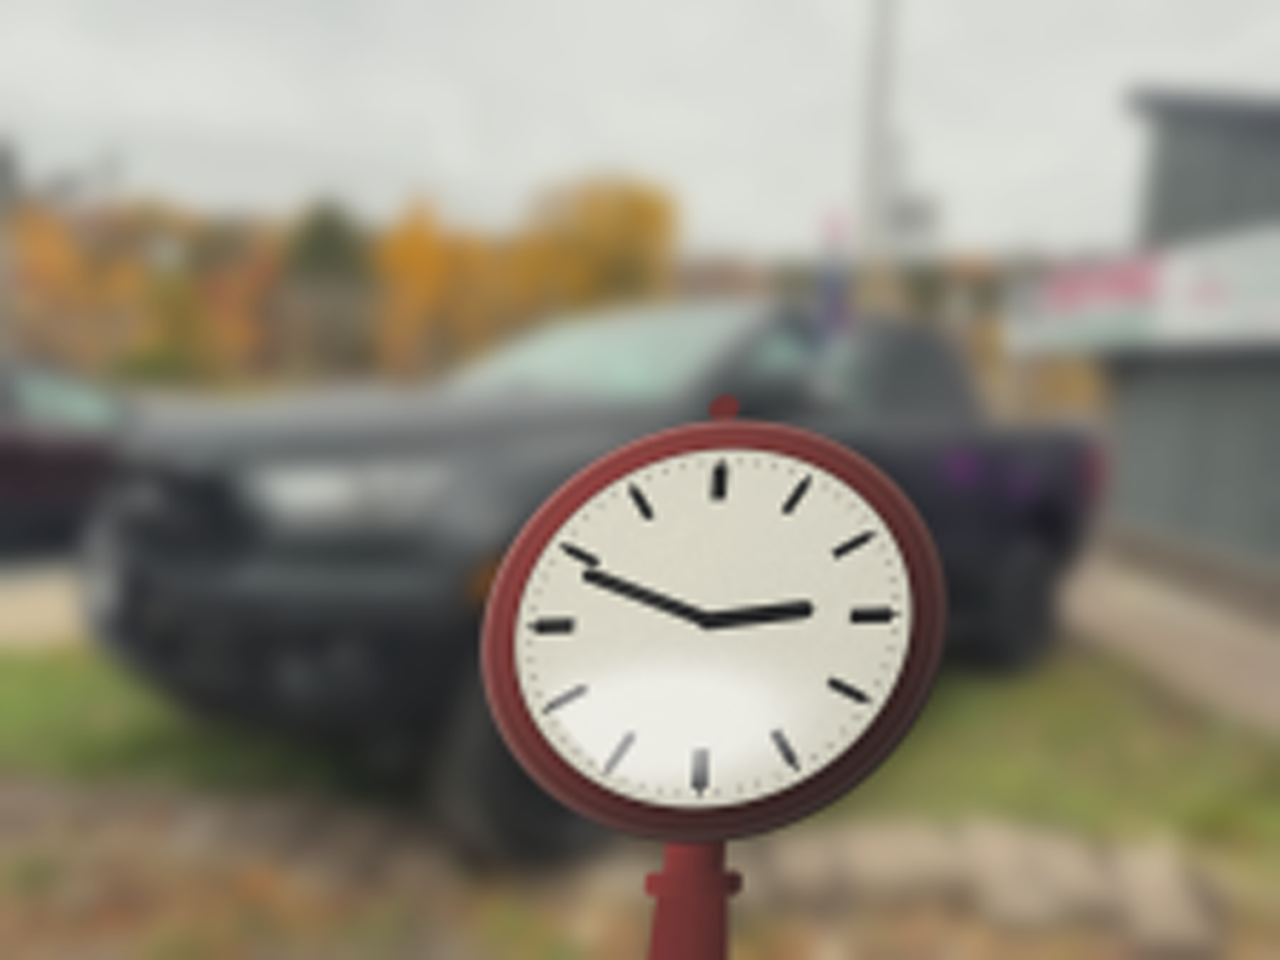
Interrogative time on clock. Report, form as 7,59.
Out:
2,49
